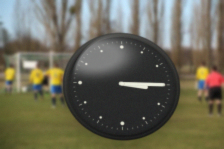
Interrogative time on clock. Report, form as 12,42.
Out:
3,15
